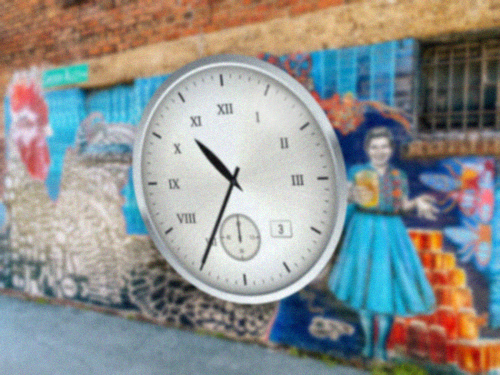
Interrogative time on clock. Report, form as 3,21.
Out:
10,35
